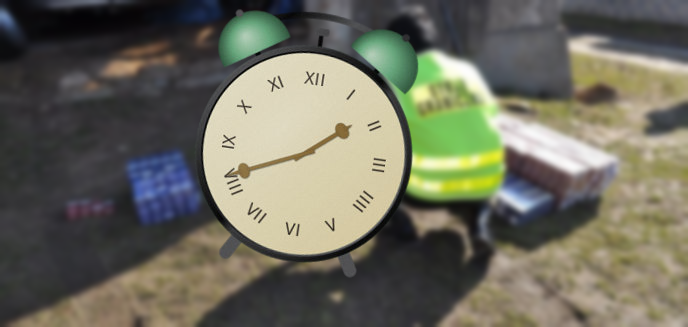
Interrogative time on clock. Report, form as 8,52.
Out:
1,41
